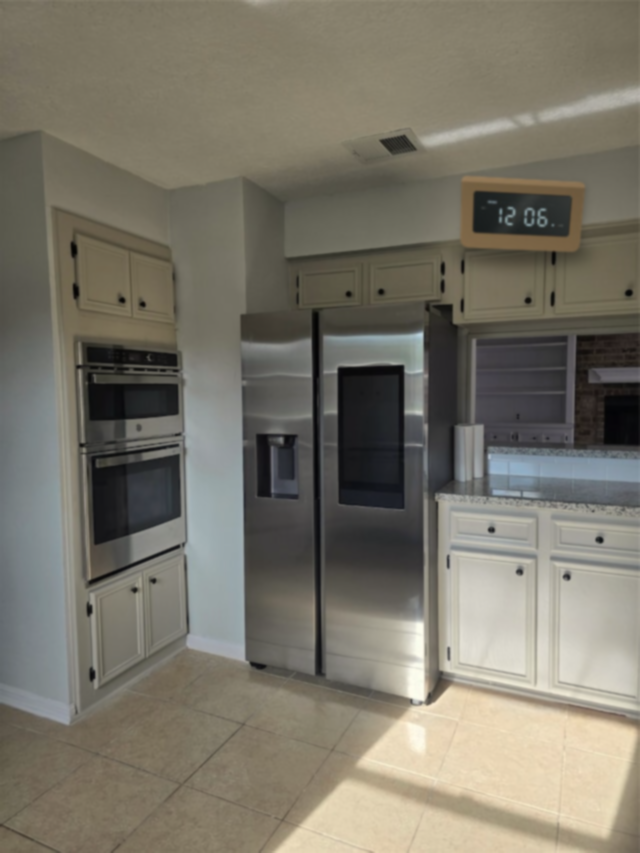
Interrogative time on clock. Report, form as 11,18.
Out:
12,06
